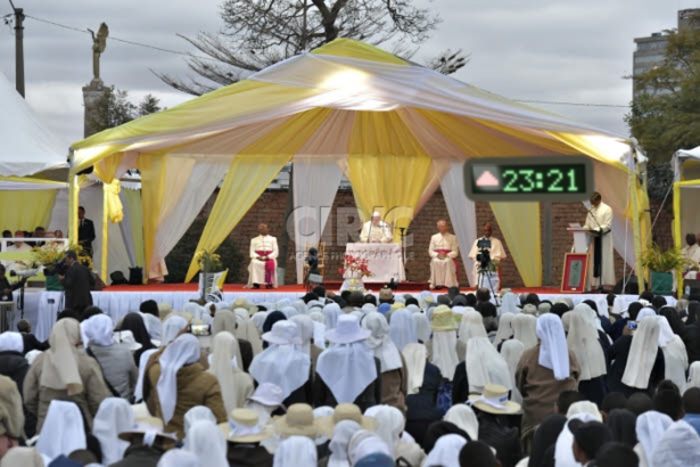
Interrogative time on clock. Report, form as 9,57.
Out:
23,21
